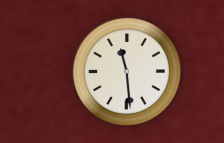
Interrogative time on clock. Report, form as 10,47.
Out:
11,29
